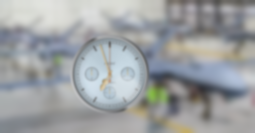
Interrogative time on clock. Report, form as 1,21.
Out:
6,57
